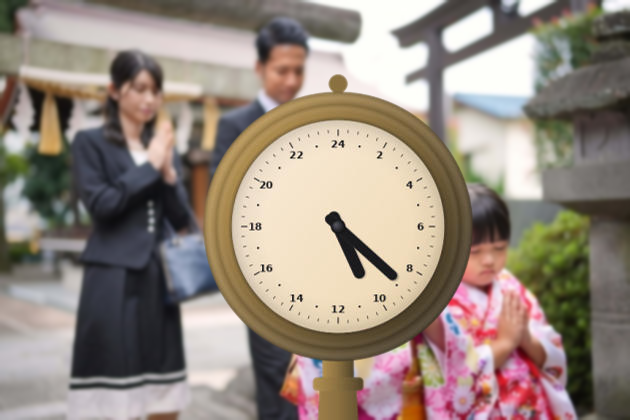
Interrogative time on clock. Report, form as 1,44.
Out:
10,22
